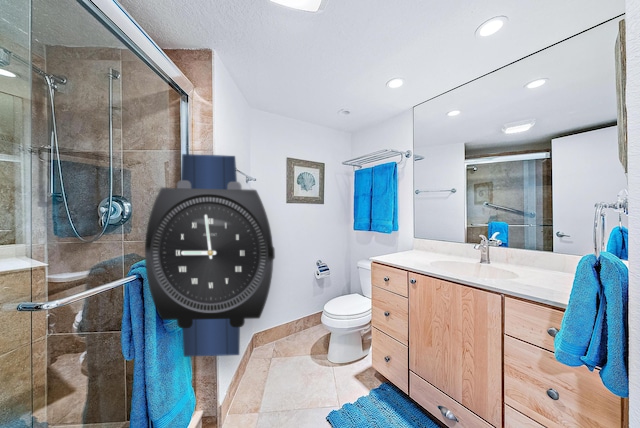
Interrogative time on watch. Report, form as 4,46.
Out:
8,59
